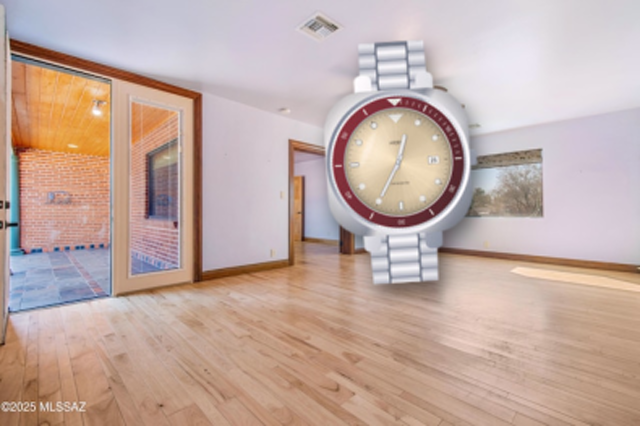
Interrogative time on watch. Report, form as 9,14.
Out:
12,35
